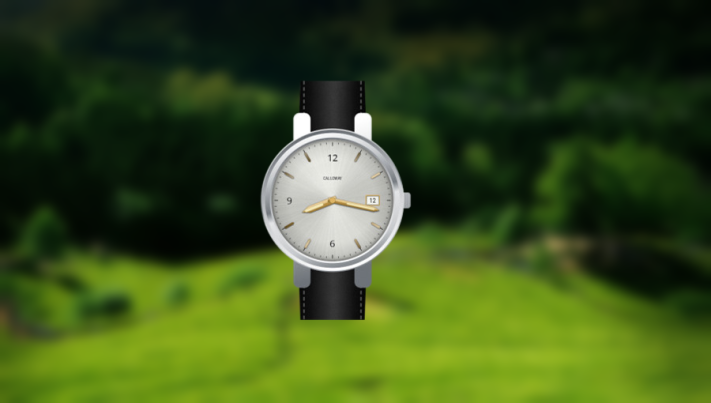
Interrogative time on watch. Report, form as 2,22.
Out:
8,17
